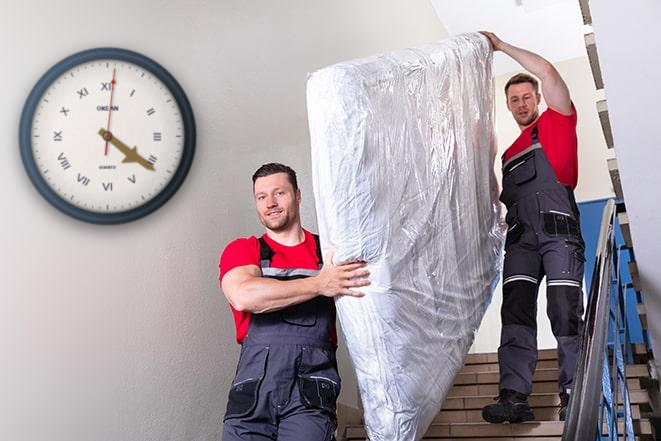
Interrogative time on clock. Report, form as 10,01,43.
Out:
4,21,01
